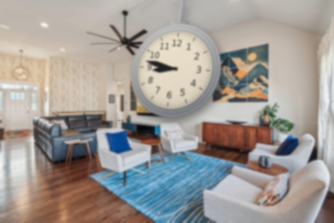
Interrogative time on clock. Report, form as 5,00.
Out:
8,47
